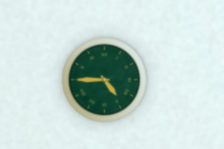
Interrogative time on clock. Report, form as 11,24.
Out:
4,45
